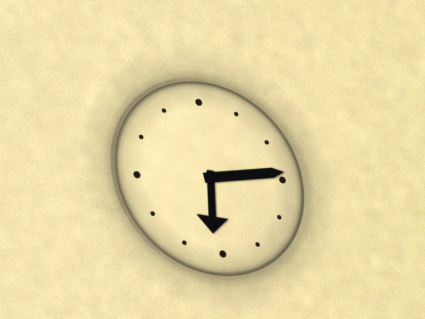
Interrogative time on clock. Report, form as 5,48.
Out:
6,14
